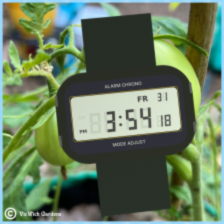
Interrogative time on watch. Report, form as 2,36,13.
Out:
3,54,18
